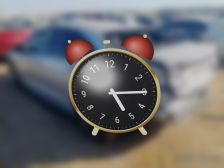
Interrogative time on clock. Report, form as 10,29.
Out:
5,15
